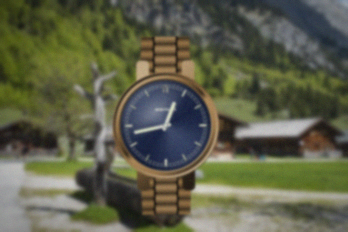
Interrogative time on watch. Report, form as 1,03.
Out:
12,43
